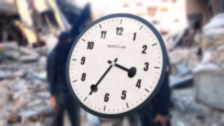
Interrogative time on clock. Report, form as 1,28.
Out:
3,35
